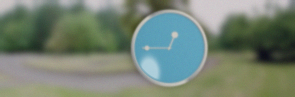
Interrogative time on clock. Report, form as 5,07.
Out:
12,45
